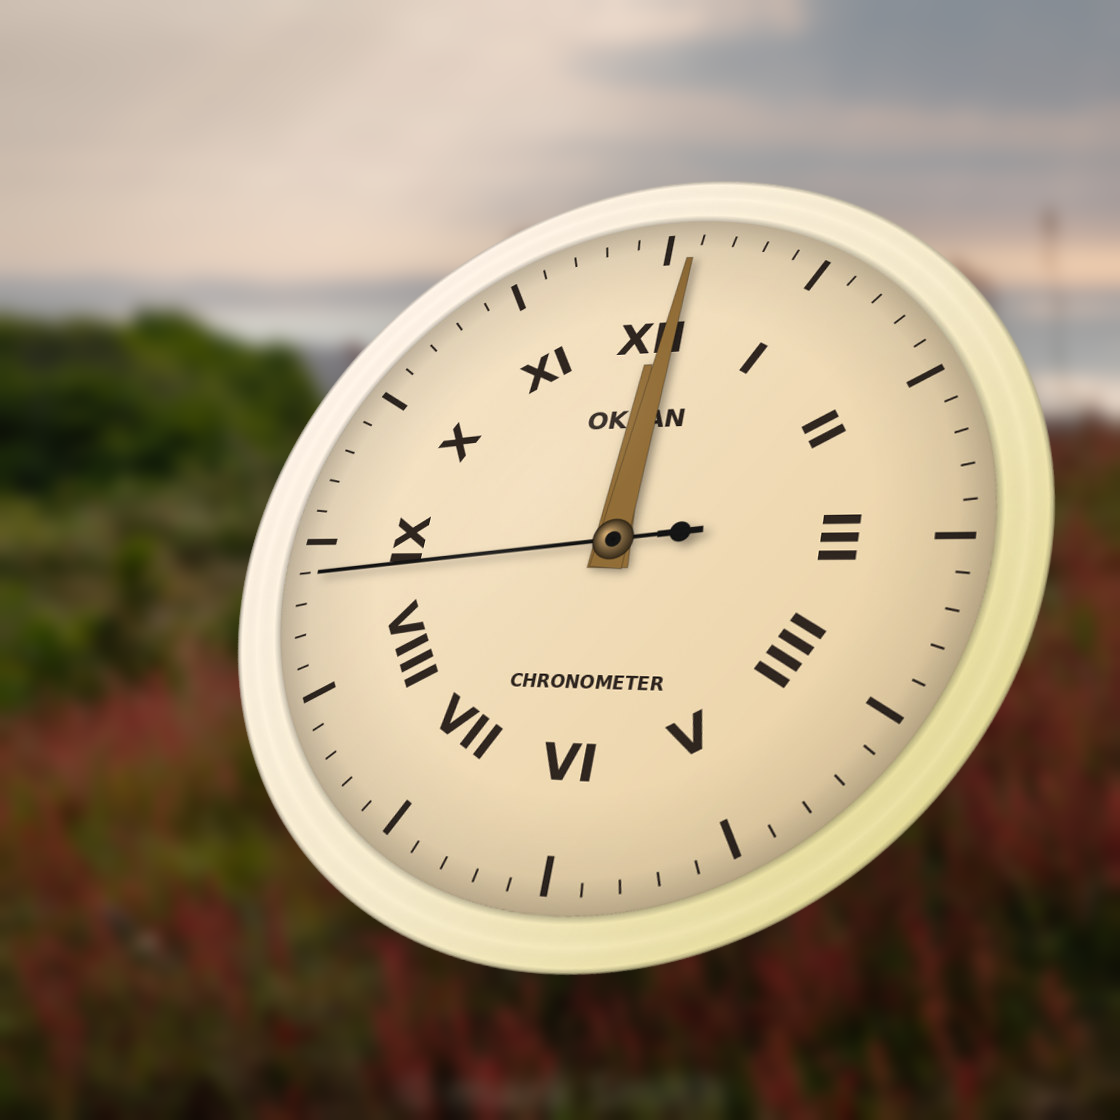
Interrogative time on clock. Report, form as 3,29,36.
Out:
12,00,44
